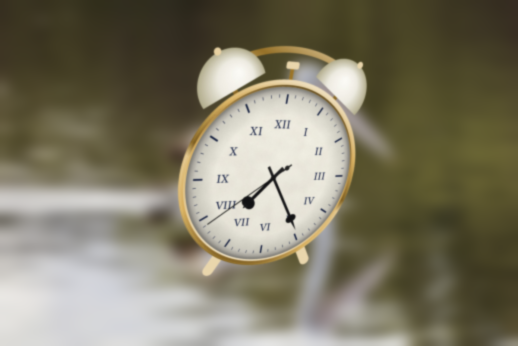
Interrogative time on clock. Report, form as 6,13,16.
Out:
7,24,39
